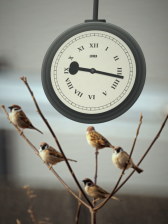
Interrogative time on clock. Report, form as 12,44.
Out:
9,17
